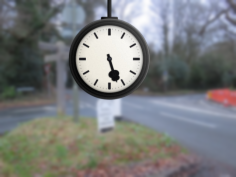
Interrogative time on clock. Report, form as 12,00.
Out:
5,27
